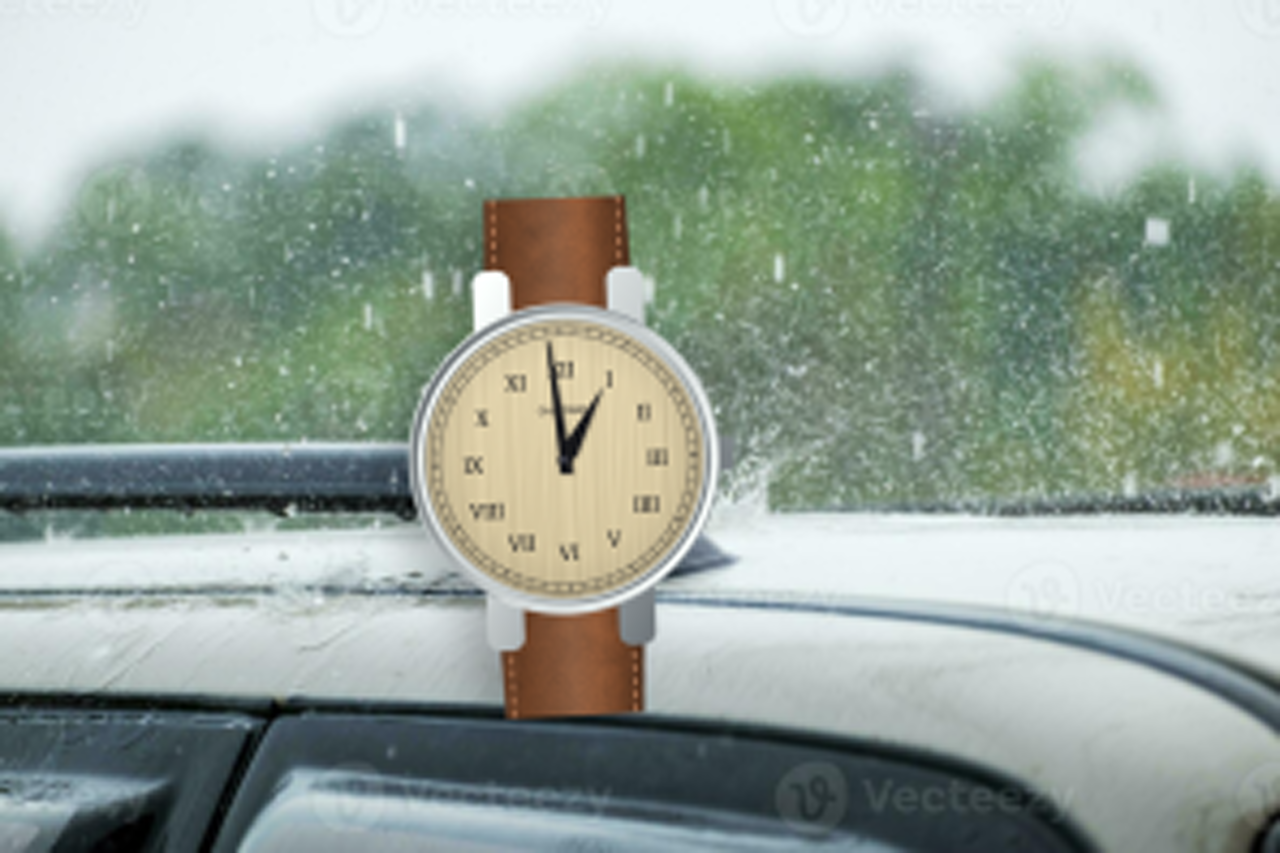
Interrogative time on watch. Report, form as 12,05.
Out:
12,59
